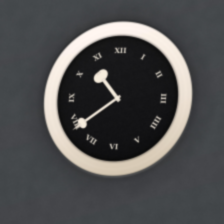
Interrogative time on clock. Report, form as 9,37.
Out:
10,39
